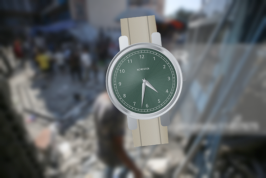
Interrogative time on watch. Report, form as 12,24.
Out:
4,32
